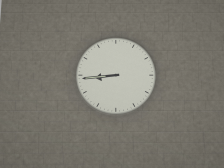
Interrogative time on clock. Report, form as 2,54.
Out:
8,44
